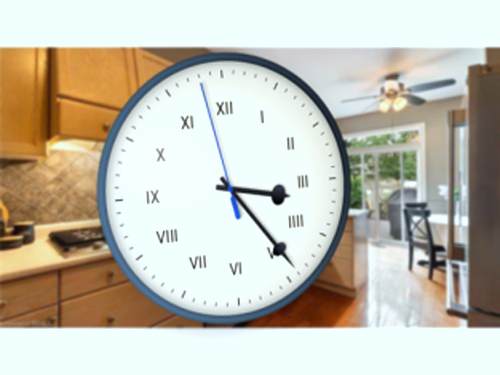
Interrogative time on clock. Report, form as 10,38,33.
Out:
3,23,58
